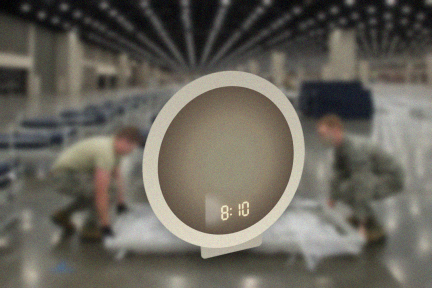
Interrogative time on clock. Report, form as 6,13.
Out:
8,10
